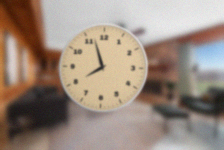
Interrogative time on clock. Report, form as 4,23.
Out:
7,57
